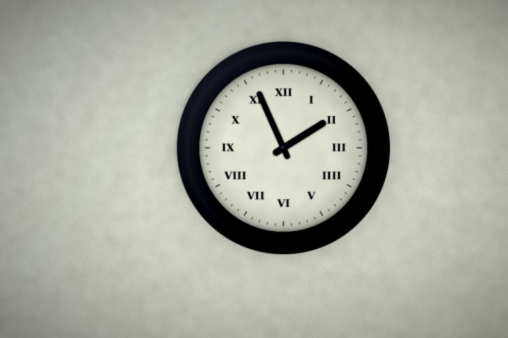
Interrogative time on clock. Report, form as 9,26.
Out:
1,56
